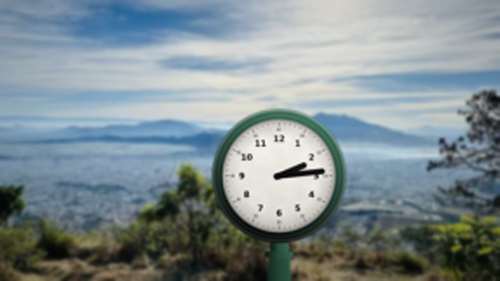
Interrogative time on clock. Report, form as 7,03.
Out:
2,14
